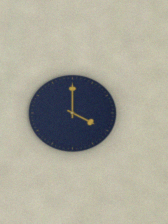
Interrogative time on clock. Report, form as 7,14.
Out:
4,00
